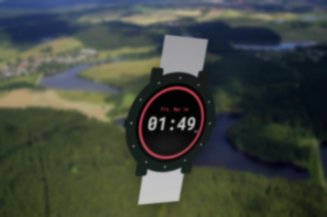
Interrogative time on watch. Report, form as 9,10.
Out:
1,49
